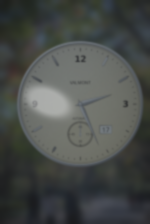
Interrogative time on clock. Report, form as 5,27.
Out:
2,26
